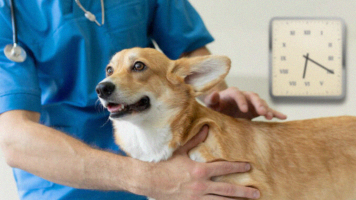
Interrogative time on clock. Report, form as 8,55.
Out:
6,20
